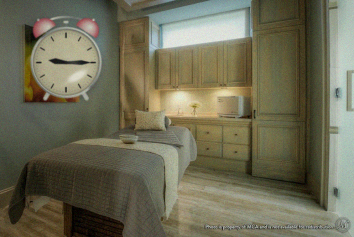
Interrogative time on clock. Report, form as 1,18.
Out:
9,15
